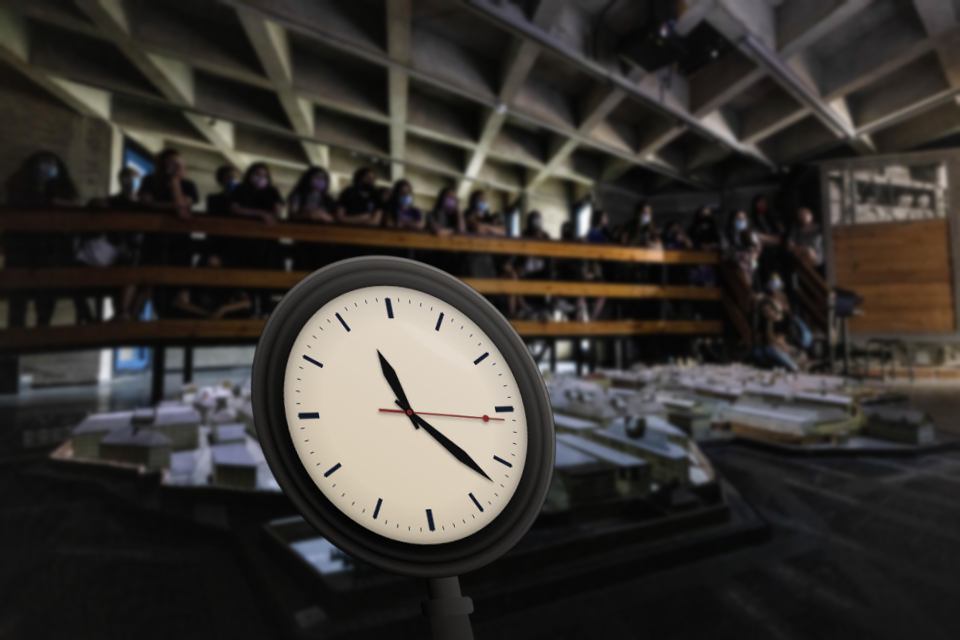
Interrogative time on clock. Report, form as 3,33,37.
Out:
11,22,16
